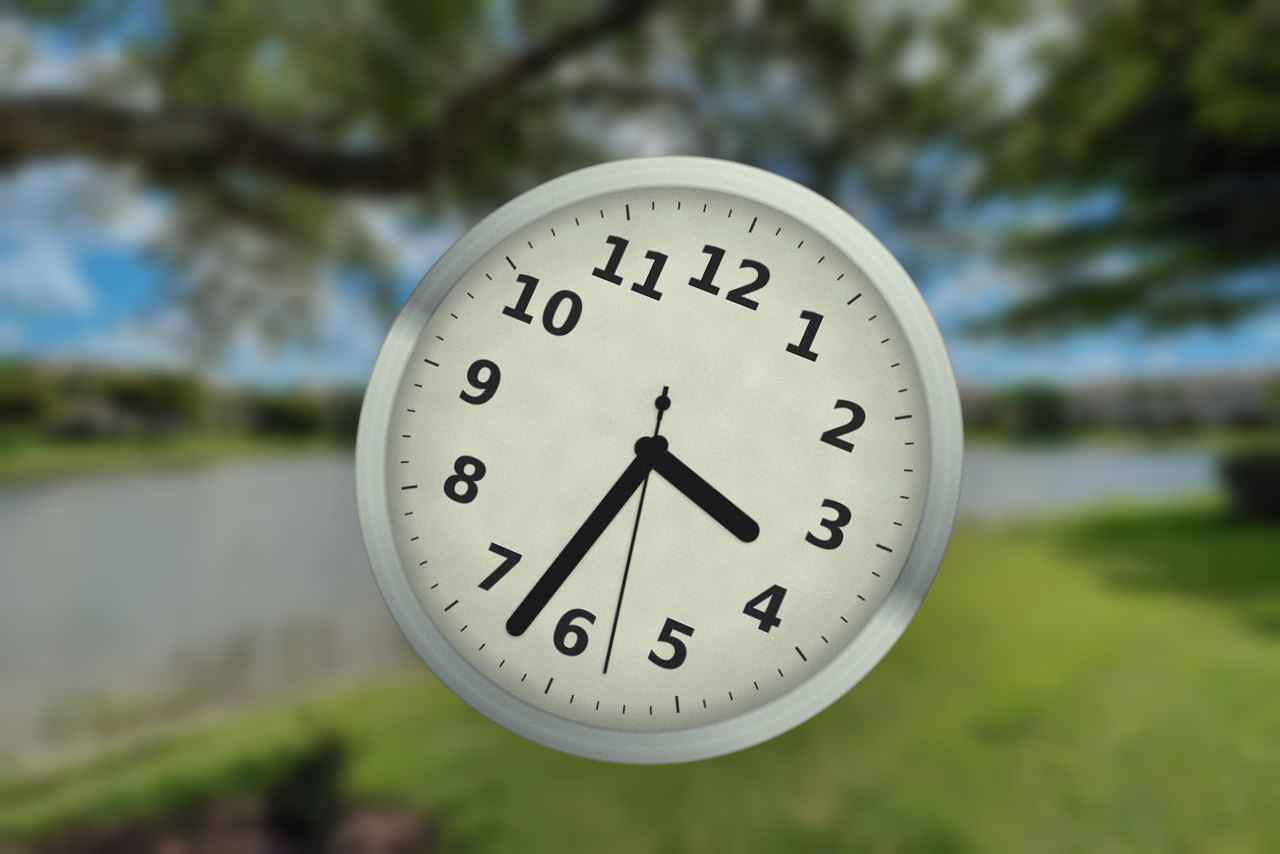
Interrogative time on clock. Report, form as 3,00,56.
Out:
3,32,28
